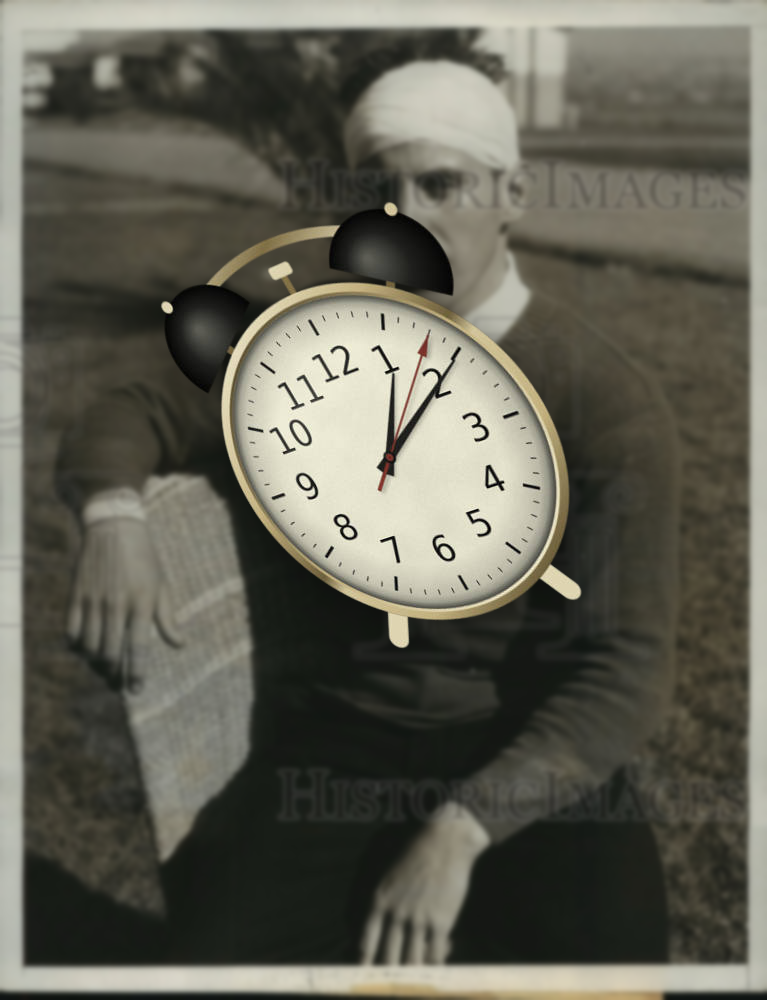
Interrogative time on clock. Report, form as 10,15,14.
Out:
1,10,08
